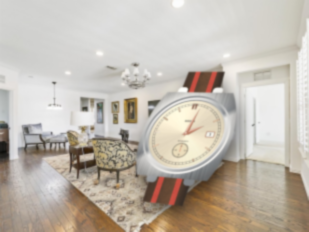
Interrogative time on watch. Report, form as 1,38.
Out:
2,02
